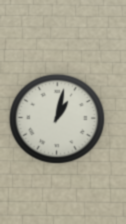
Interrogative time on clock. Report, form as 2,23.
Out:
1,02
